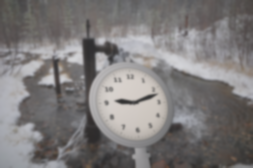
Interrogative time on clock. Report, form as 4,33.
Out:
9,12
